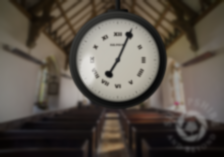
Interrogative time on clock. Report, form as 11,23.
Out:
7,04
